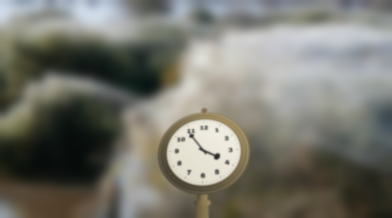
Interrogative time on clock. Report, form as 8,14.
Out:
3,54
